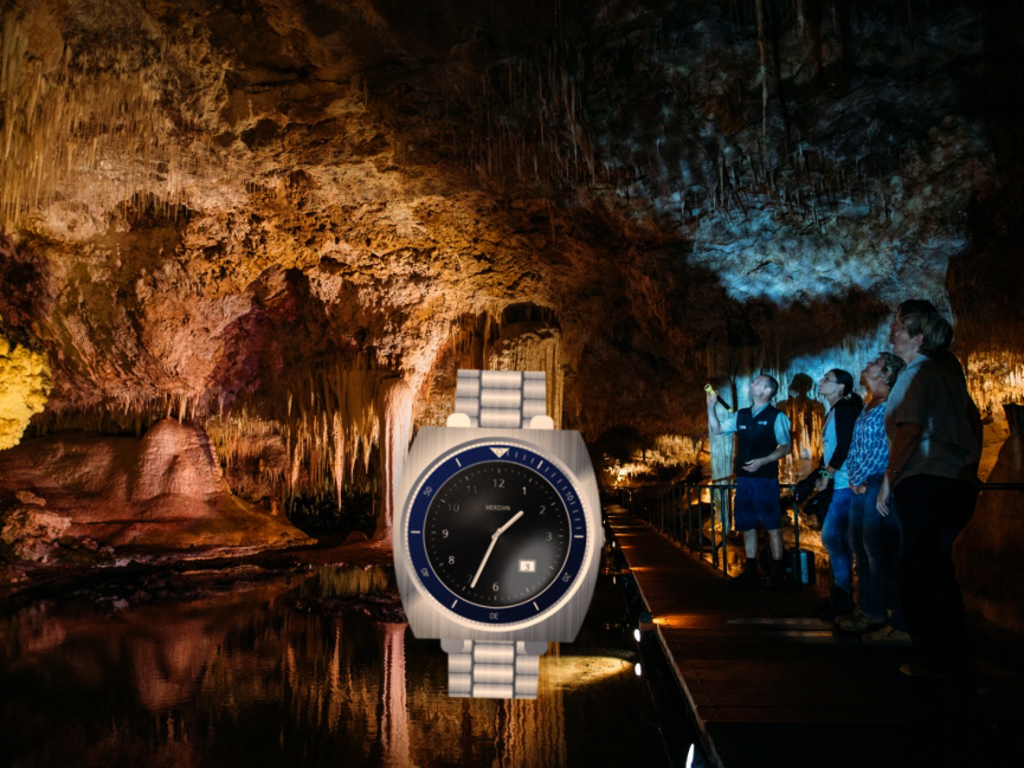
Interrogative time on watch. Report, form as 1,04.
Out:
1,34
